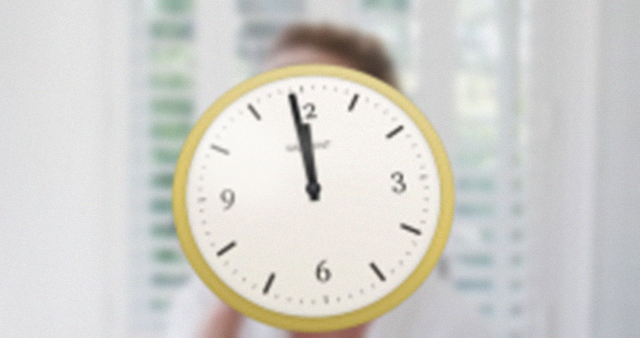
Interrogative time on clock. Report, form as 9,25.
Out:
11,59
